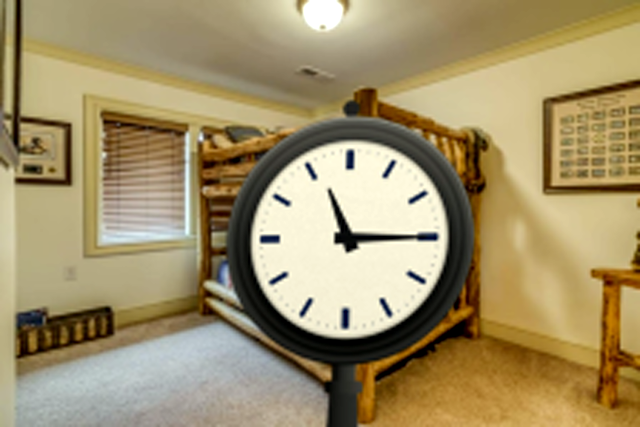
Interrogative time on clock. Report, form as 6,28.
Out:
11,15
